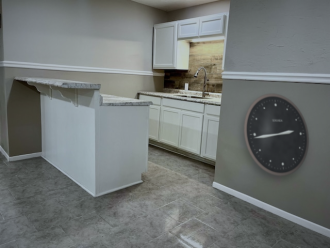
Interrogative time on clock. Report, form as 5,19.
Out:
2,44
